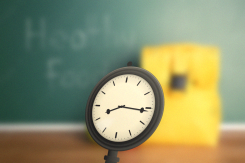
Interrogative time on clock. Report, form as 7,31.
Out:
8,16
